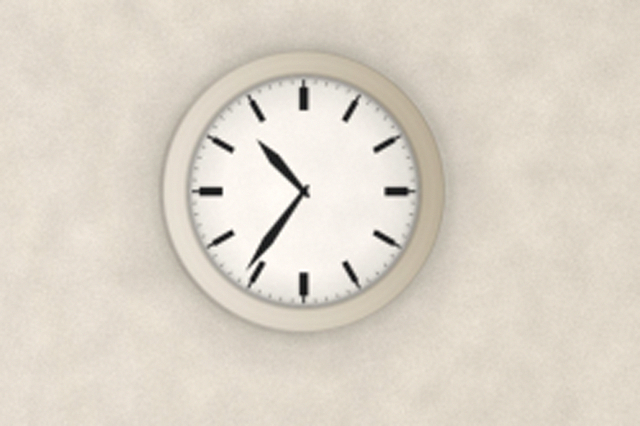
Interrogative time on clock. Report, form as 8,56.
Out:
10,36
